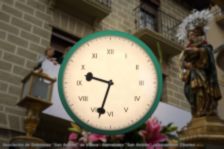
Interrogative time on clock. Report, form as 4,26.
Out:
9,33
